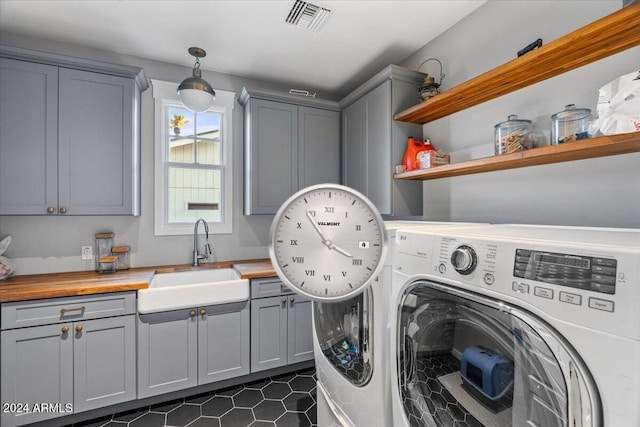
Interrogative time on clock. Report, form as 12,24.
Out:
3,54
